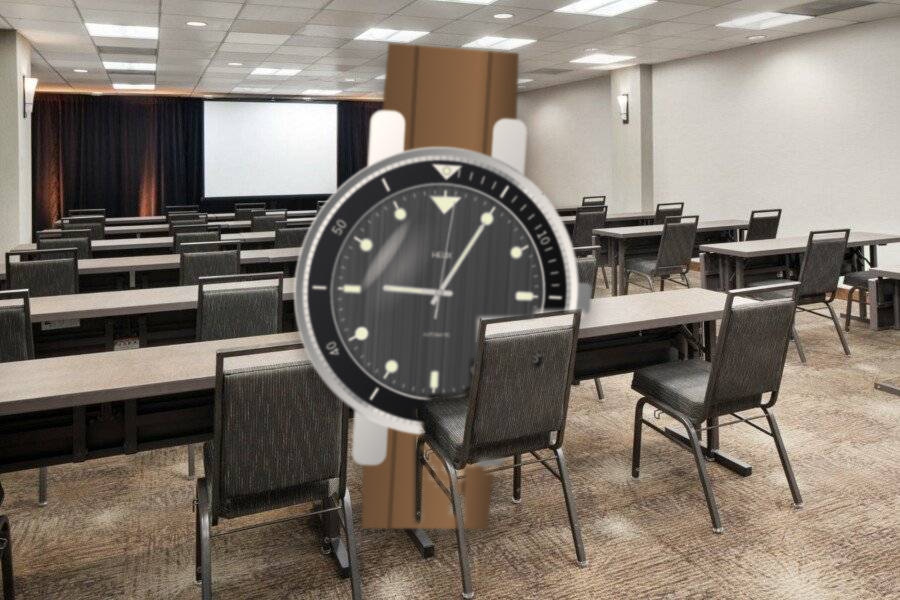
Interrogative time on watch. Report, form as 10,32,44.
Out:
9,05,01
